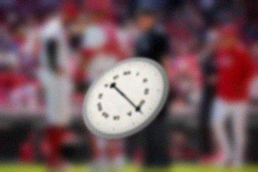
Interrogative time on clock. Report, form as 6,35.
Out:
10,22
